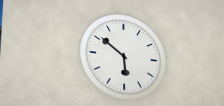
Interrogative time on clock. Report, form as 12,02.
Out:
5,51
